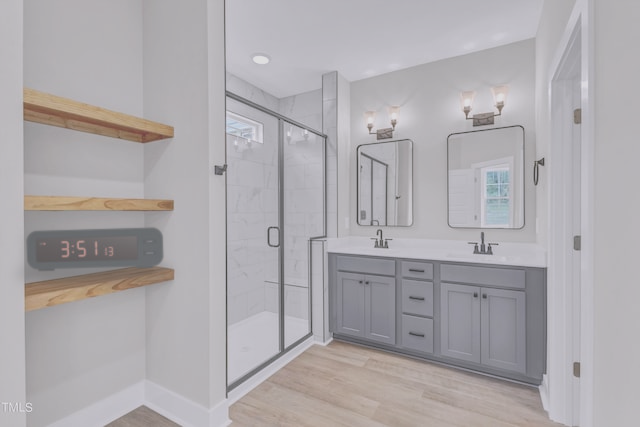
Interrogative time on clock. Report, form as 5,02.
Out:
3,51
